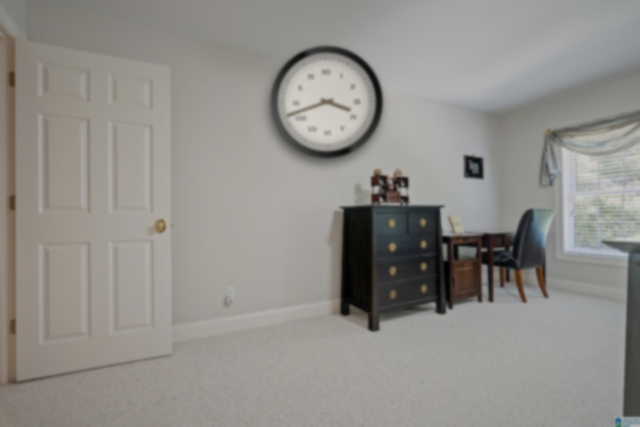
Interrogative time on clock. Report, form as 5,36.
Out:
3,42
